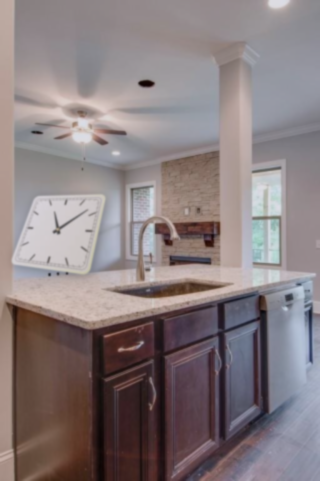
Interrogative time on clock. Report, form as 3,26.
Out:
11,08
